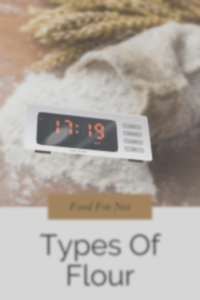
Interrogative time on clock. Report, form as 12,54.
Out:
17,19
